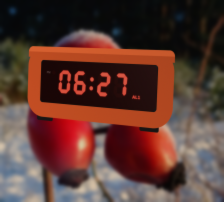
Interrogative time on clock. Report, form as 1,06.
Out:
6,27
